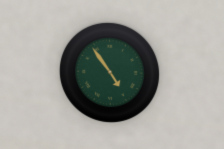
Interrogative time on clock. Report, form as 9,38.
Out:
4,54
